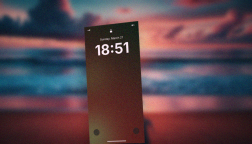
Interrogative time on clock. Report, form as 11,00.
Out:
18,51
